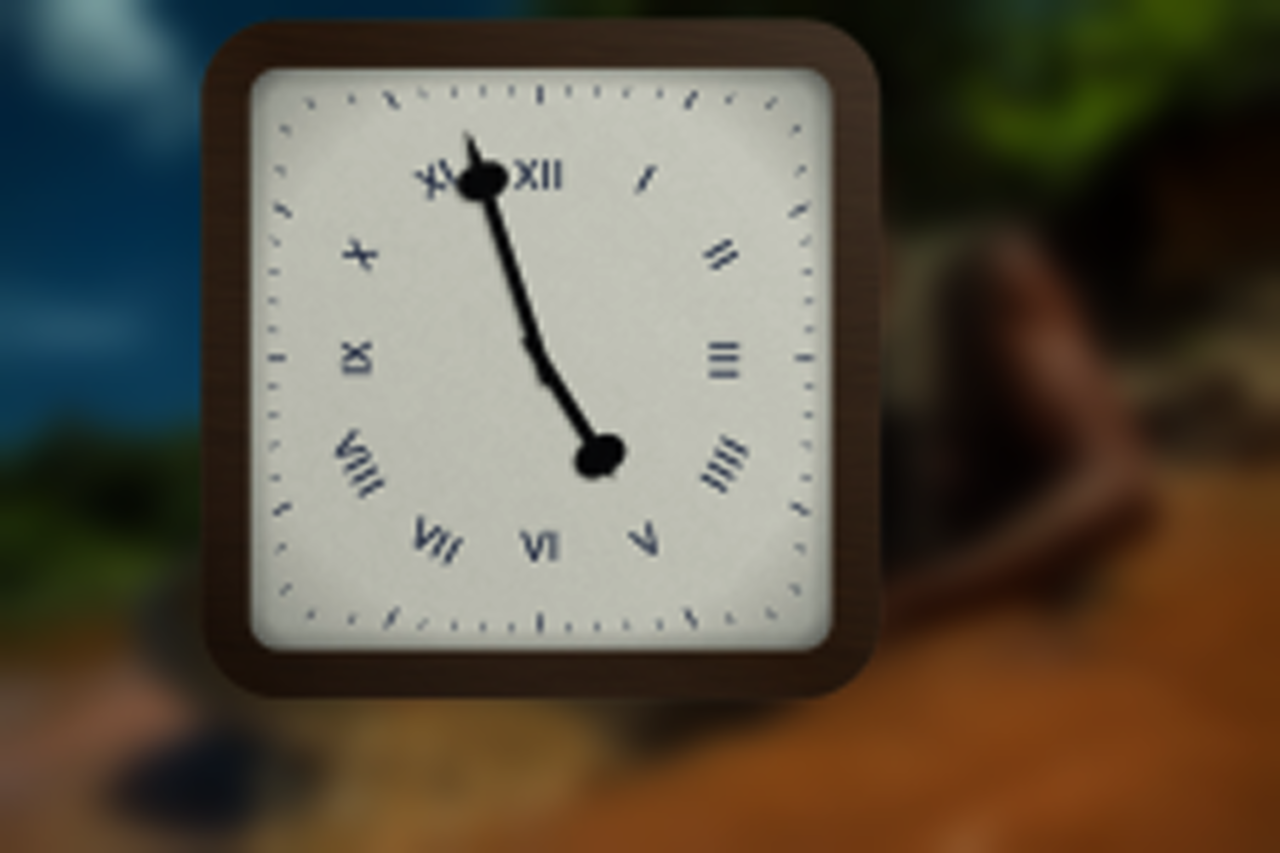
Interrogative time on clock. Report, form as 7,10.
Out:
4,57
